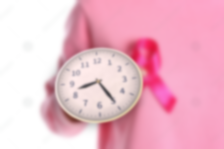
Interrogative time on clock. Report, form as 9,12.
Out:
8,25
